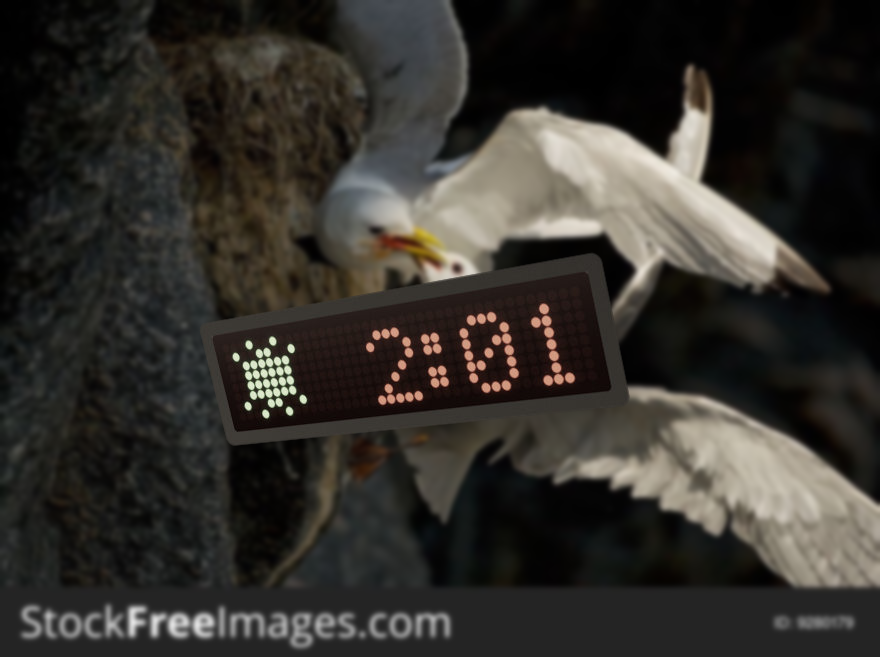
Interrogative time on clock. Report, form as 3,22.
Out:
2,01
